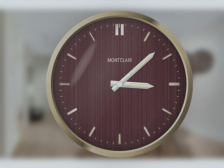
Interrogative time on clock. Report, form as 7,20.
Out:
3,08
